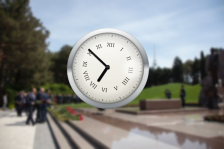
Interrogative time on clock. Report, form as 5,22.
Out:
6,51
